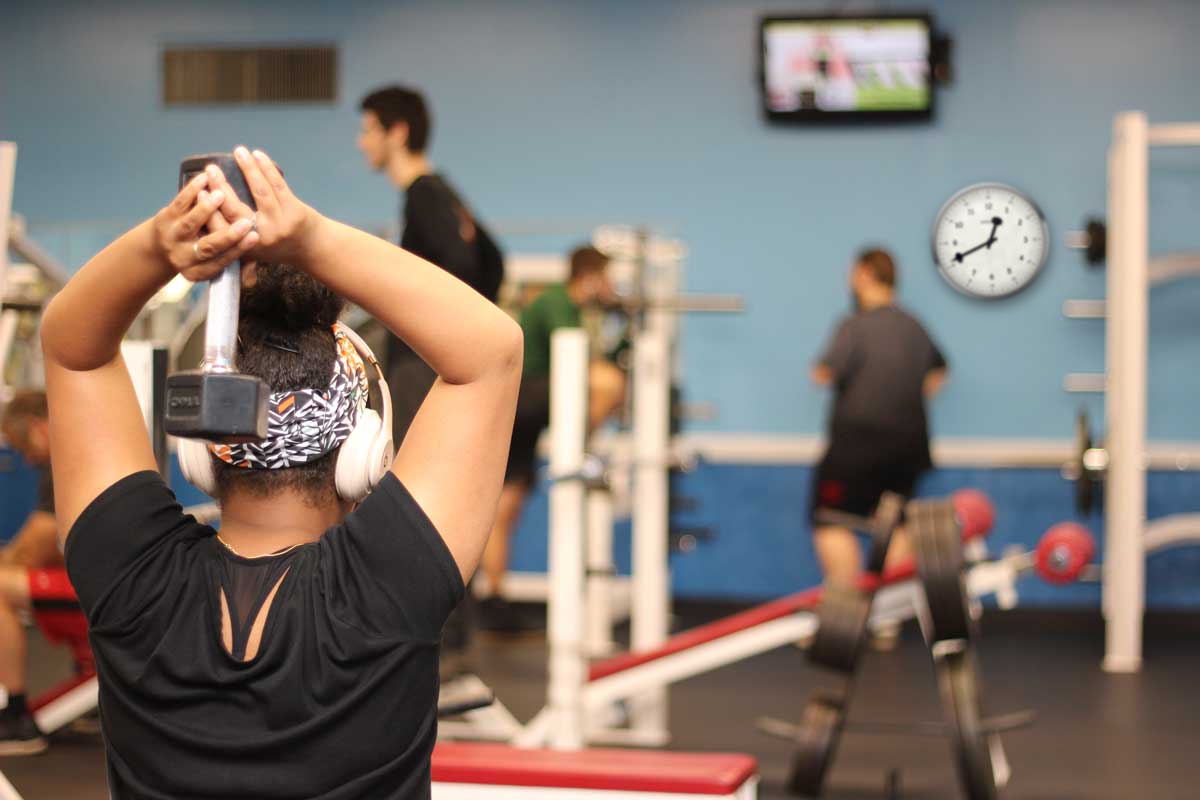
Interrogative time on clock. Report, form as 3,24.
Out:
12,41
